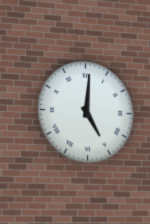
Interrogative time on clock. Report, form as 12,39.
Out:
5,01
